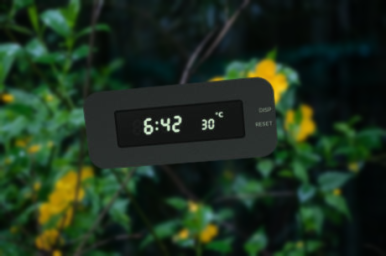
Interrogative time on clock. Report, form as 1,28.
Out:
6,42
